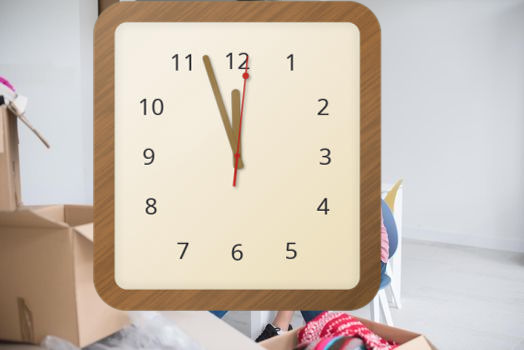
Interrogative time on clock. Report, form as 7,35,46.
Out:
11,57,01
